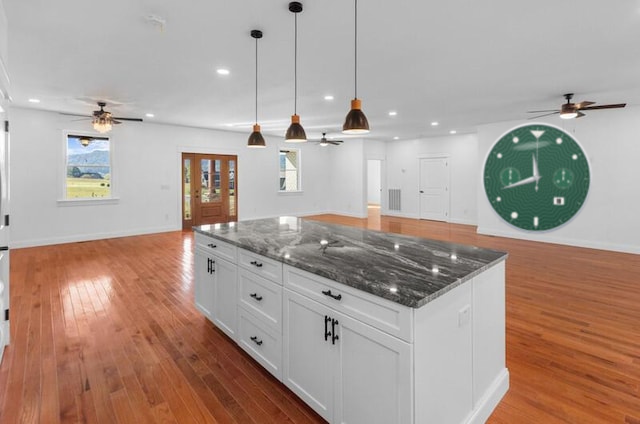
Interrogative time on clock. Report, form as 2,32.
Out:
11,42
